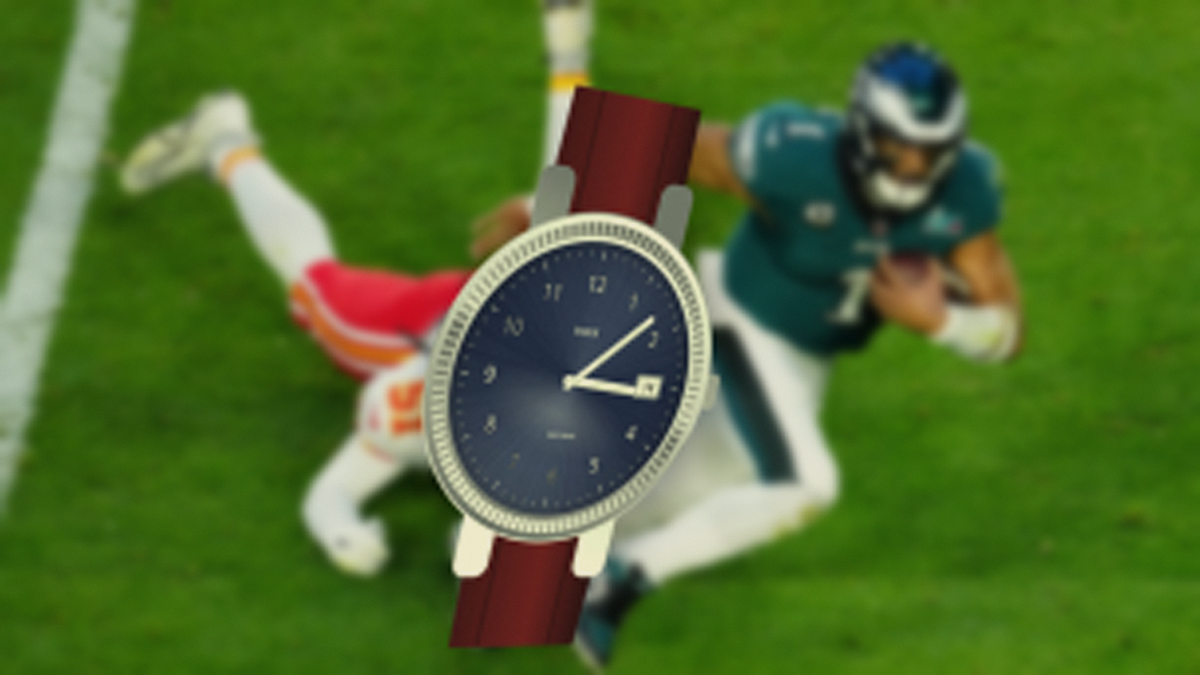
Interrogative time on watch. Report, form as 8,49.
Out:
3,08
